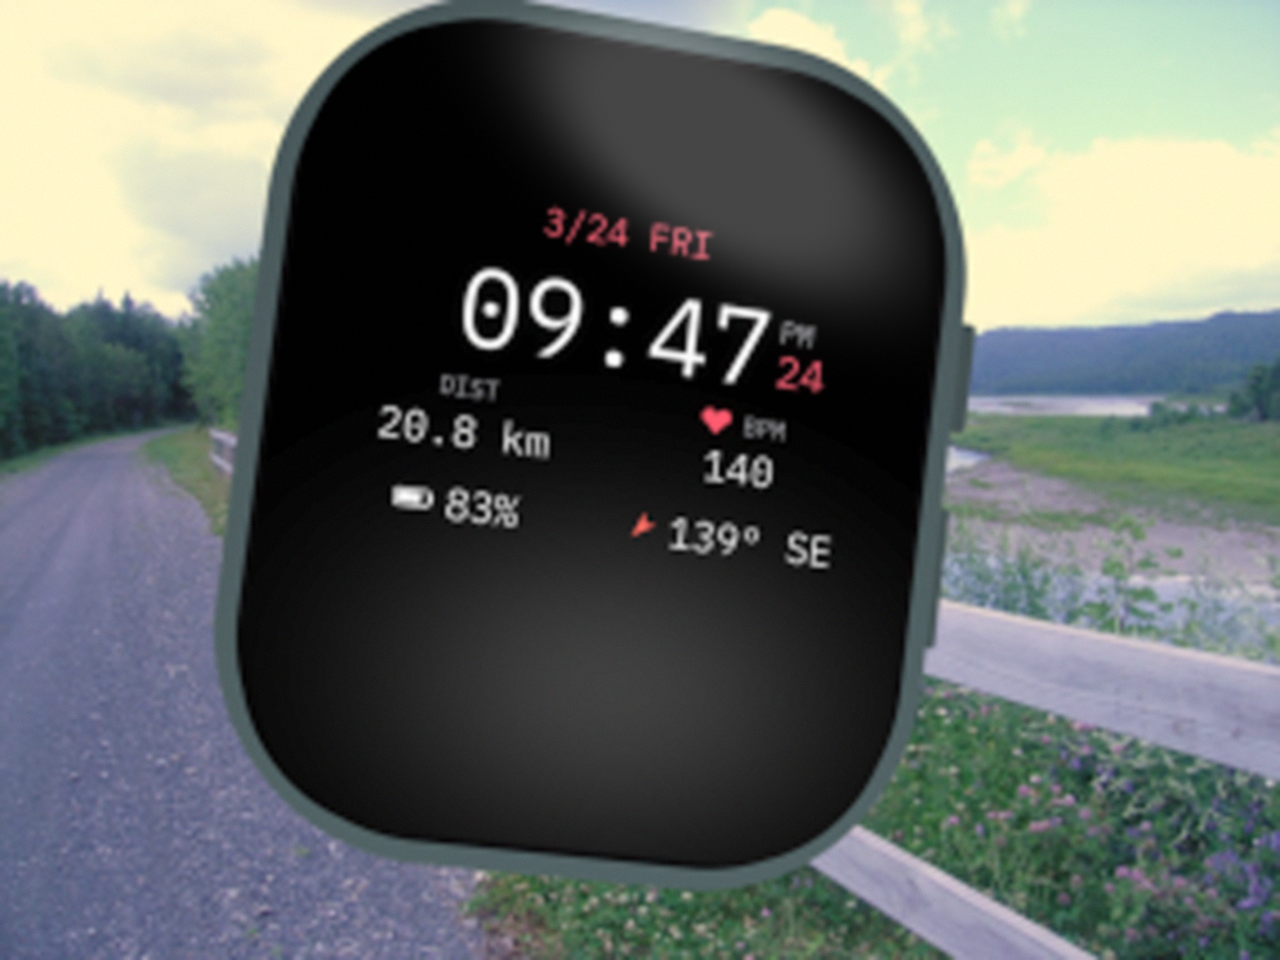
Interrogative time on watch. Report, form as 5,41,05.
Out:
9,47,24
